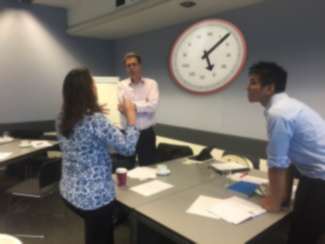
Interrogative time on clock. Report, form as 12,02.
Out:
5,07
